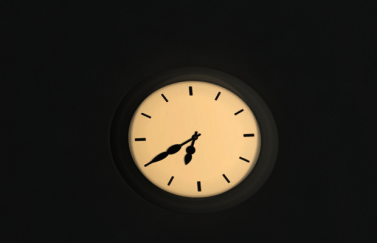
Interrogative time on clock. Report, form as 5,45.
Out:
6,40
